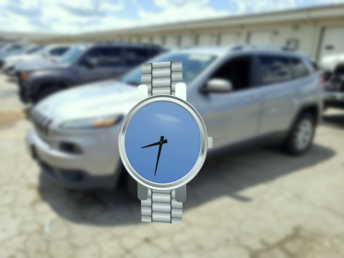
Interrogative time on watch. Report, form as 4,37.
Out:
8,32
